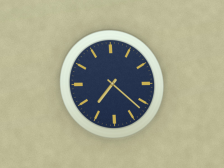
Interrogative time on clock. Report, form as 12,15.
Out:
7,22
